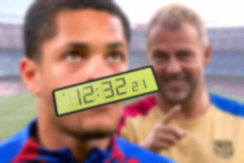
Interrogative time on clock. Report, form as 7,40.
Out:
12,32
